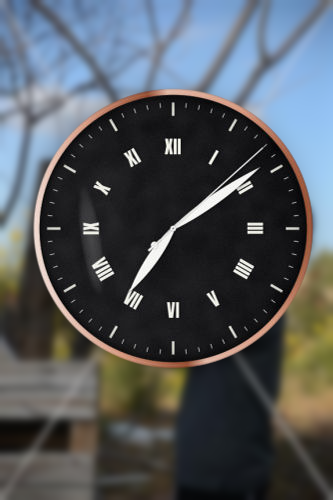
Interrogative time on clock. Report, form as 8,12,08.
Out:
7,09,08
